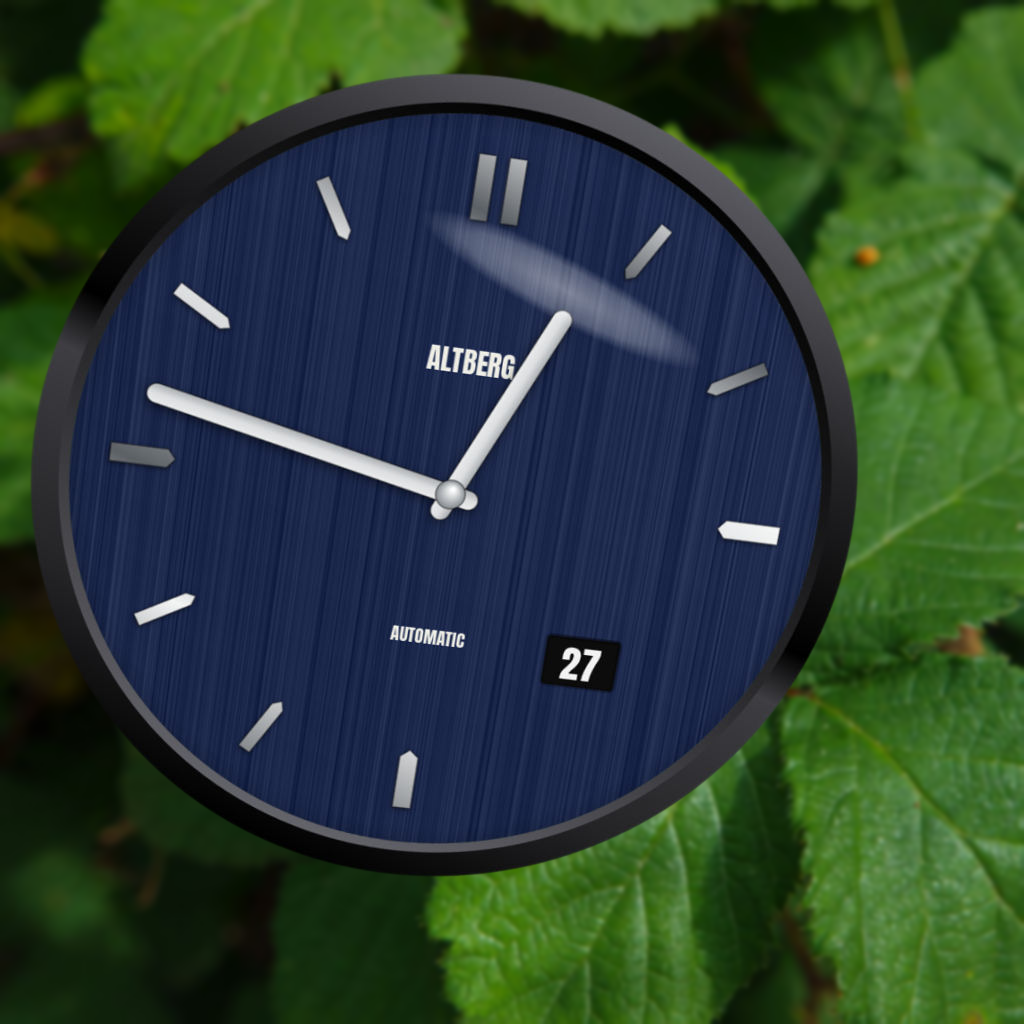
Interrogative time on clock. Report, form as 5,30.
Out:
12,47
